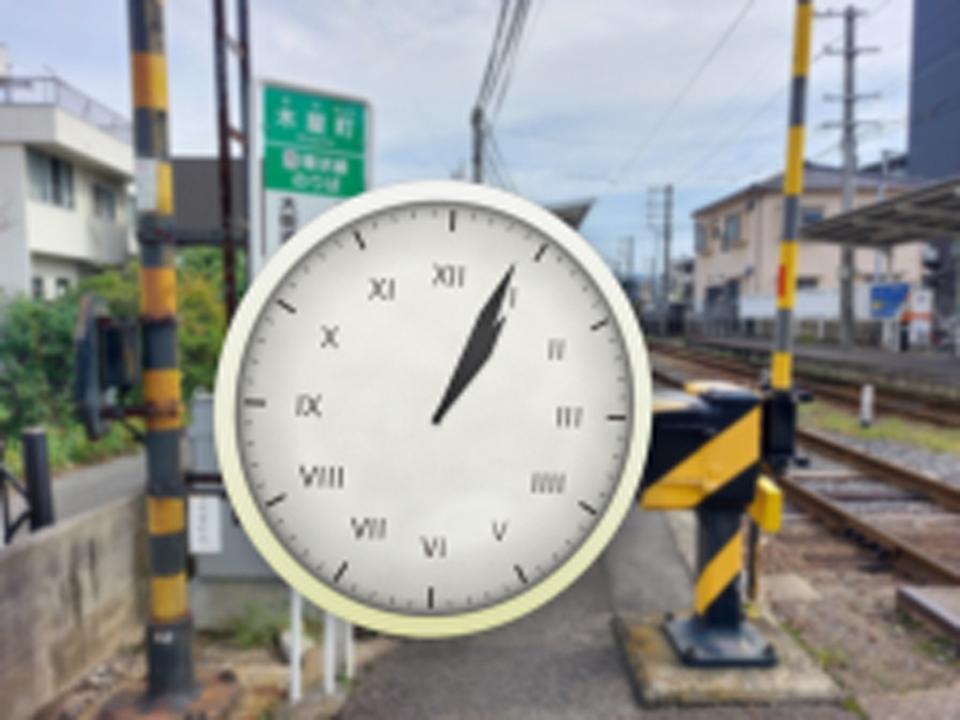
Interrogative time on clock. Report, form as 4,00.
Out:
1,04
